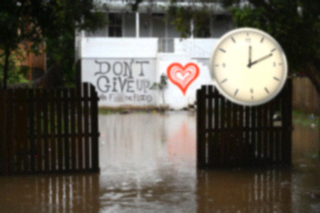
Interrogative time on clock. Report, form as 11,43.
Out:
12,11
